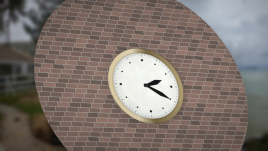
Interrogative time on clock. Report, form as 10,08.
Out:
2,20
